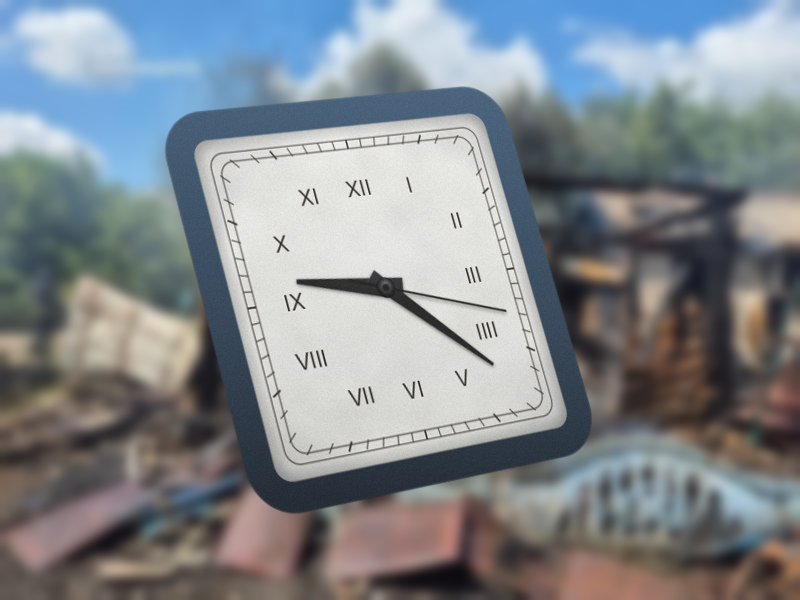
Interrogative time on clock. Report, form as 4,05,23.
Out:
9,22,18
